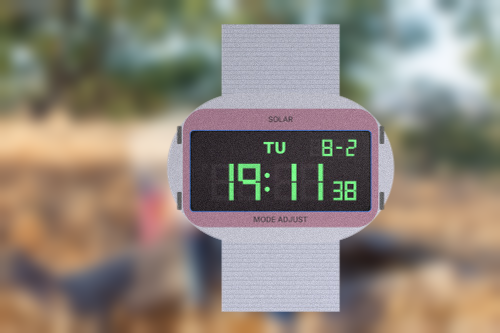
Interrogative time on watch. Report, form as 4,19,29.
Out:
19,11,38
